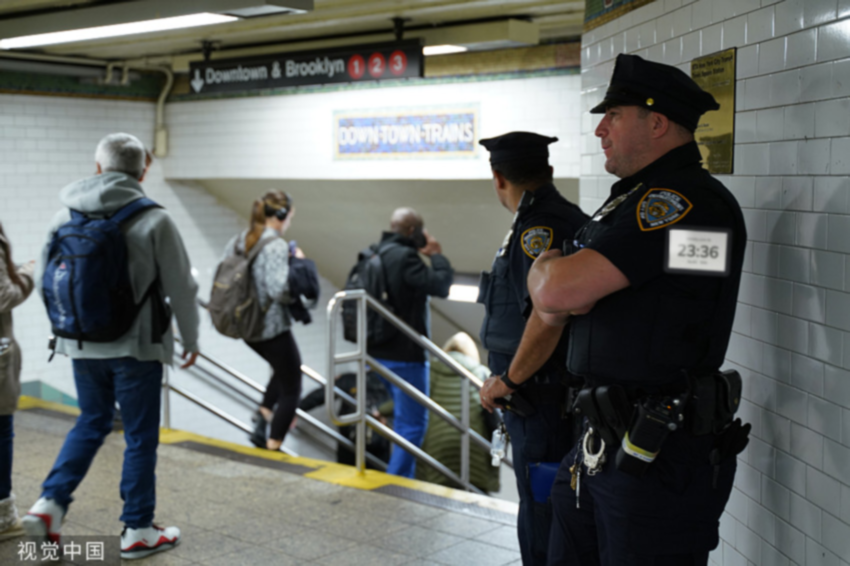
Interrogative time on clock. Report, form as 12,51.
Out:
23,36
